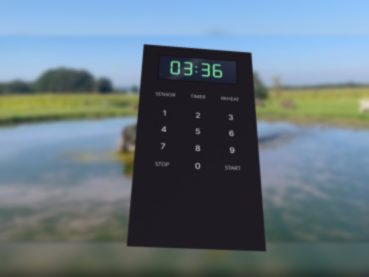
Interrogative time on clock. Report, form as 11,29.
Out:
3,36
